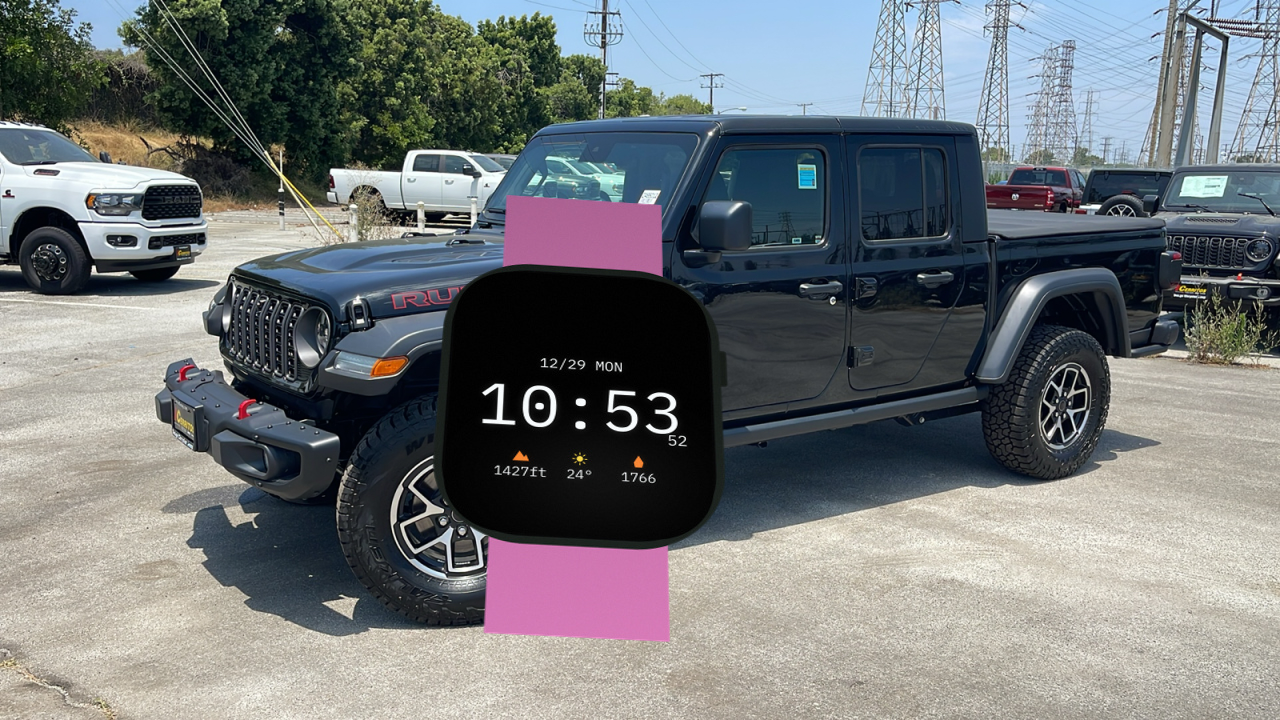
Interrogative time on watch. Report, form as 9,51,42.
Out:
10,53,52
